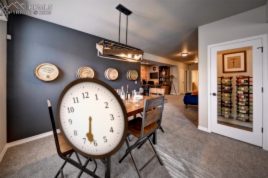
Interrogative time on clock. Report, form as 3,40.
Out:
6,32
